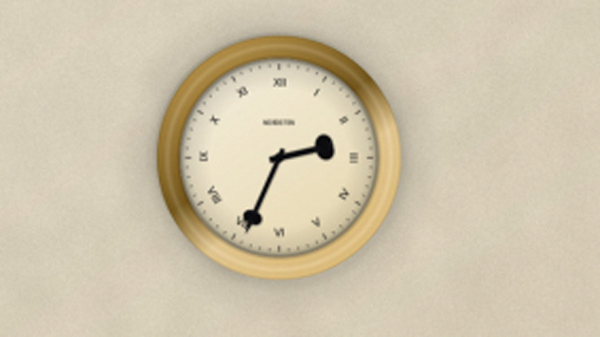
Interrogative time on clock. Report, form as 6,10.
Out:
2,34
